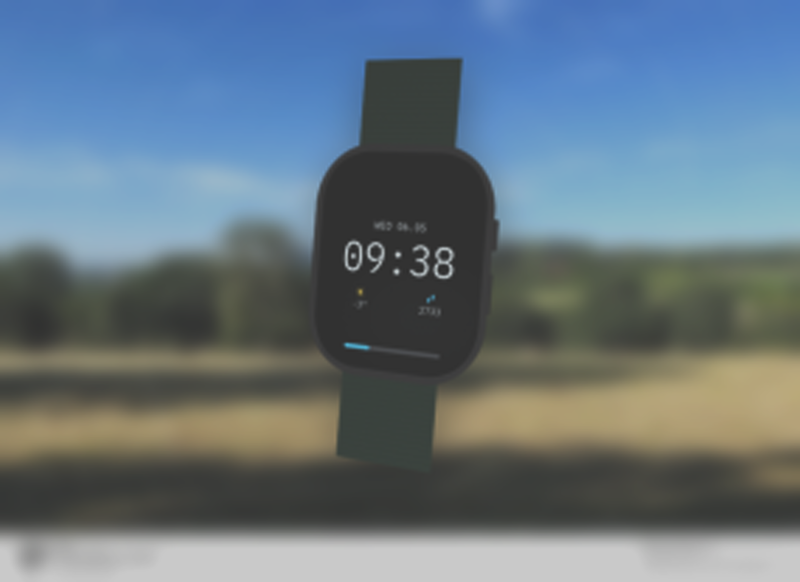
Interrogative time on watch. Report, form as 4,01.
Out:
9,38
